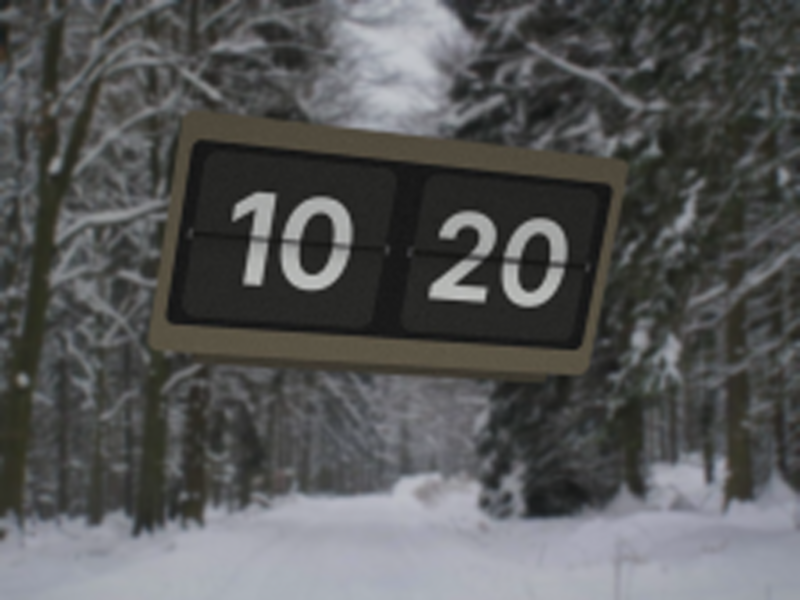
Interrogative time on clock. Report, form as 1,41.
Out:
10,20
